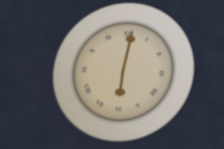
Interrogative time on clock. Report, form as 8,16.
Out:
6,01
